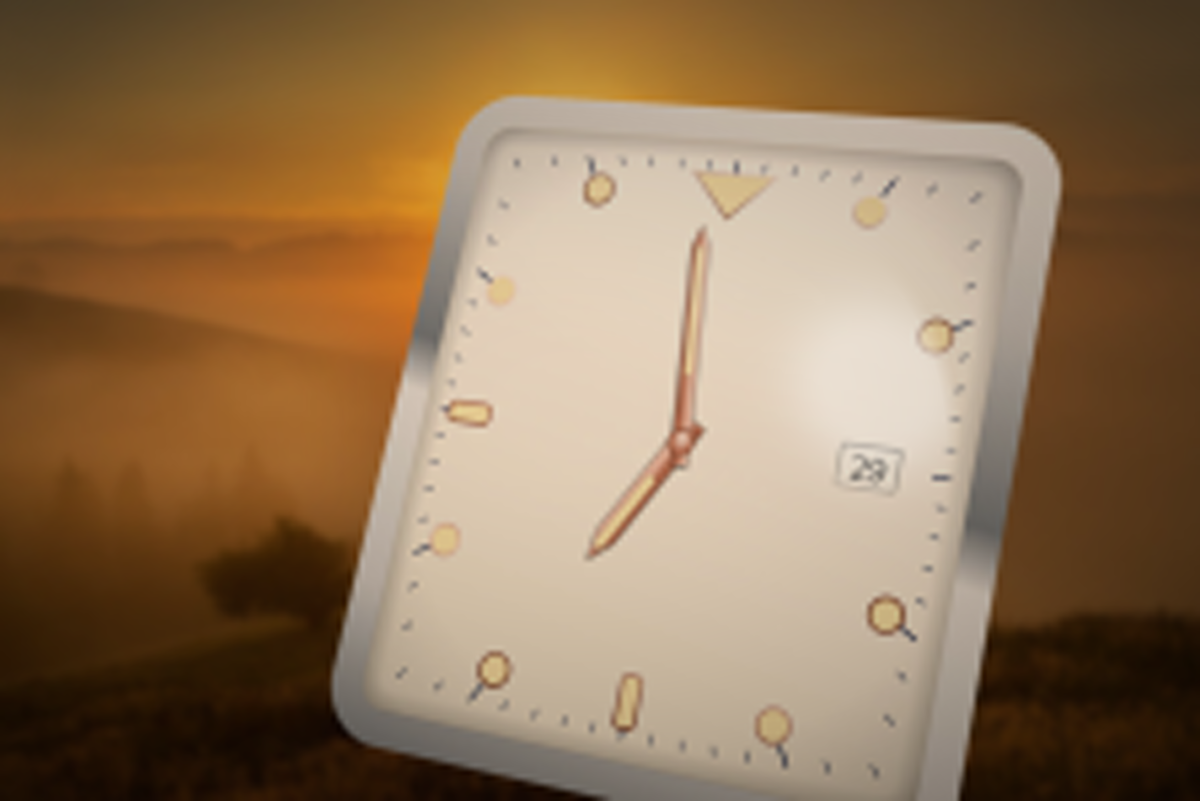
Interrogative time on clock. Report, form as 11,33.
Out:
6,59
